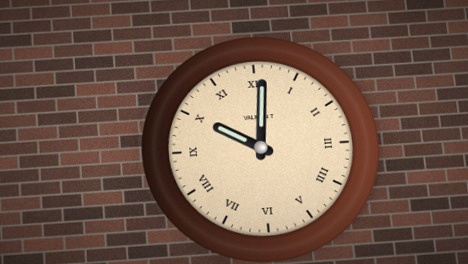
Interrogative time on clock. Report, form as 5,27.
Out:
10,01
